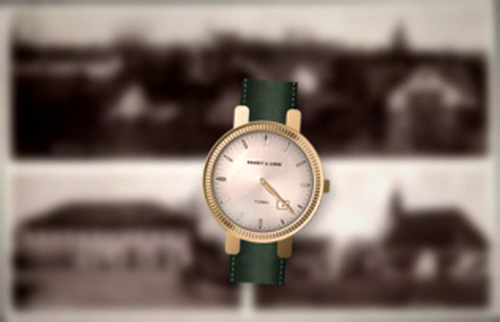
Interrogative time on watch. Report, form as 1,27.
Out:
4,22
